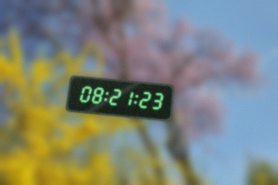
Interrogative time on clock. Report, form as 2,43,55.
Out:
8,21,23
